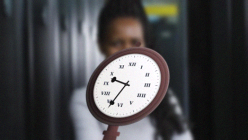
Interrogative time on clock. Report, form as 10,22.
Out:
9,34
